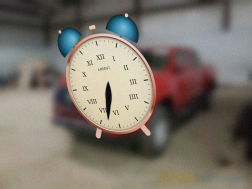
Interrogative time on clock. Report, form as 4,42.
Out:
6,33
